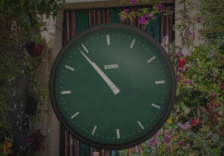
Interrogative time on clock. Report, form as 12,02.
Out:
10,54
